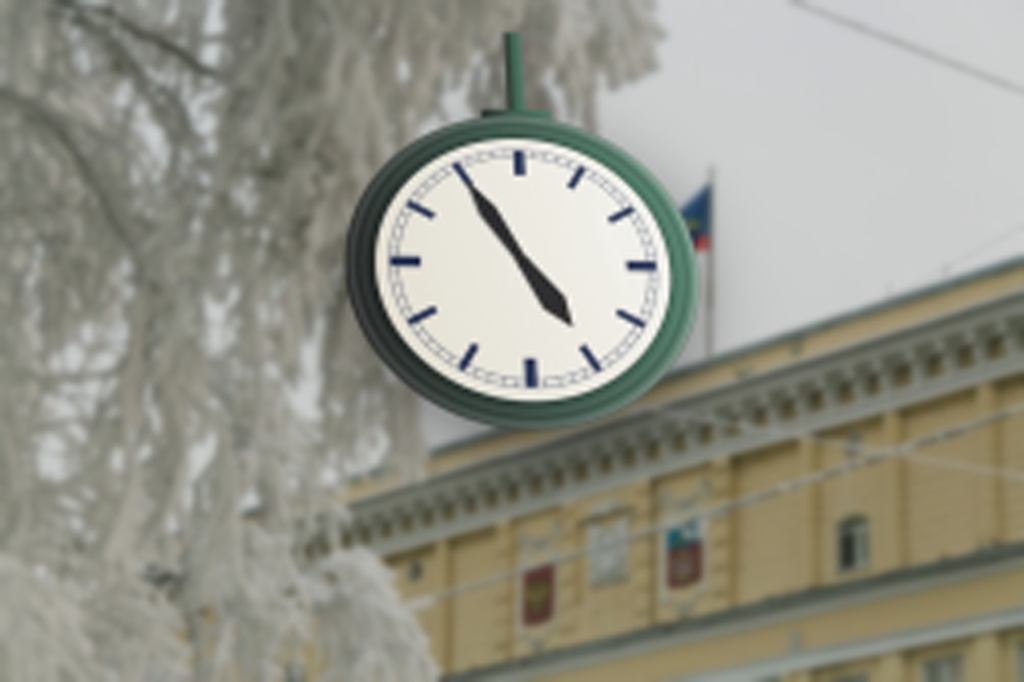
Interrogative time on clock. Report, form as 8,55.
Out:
4,55
